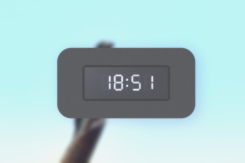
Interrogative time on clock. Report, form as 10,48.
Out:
18,51
